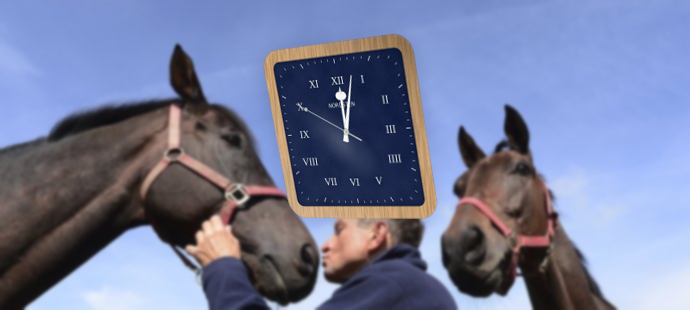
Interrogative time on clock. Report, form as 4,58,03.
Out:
12,02,50
